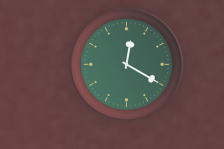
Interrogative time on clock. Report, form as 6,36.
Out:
12,20
